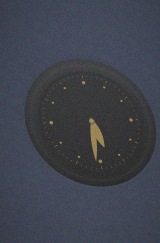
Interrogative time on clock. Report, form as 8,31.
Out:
5,31
